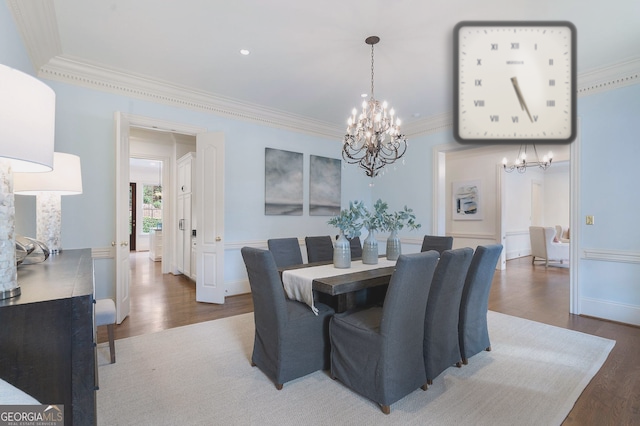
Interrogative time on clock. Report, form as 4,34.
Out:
5,26
